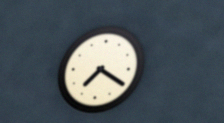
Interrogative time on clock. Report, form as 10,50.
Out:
7,20
